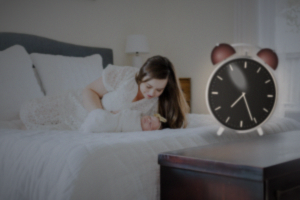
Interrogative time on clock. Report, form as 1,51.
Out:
7,26
